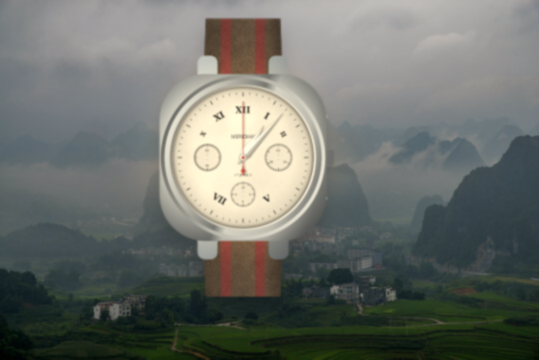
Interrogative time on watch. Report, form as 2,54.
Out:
1,07
